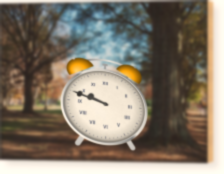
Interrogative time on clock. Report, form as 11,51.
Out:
9,48
